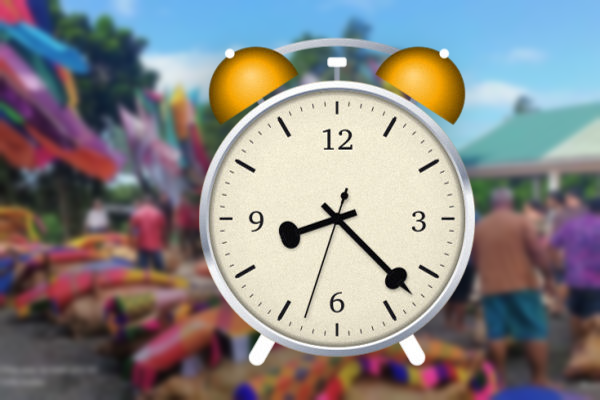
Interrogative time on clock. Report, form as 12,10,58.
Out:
8,22,33
